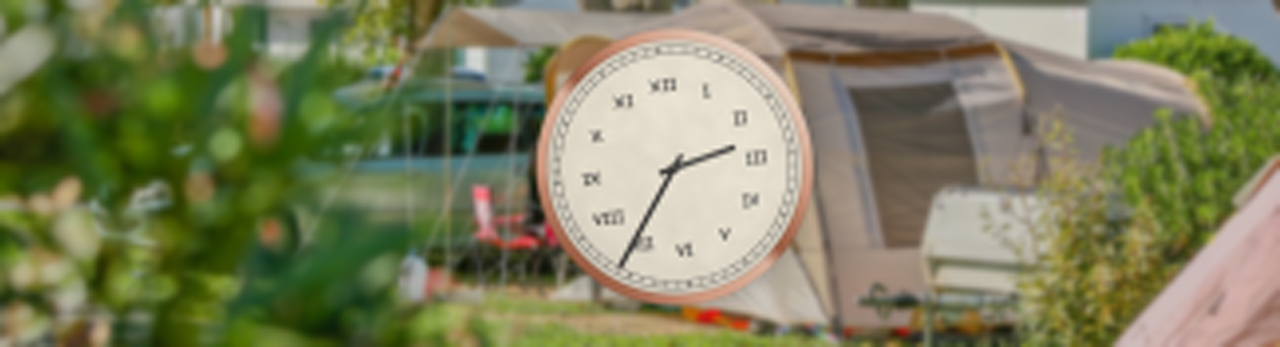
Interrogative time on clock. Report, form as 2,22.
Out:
2,36
